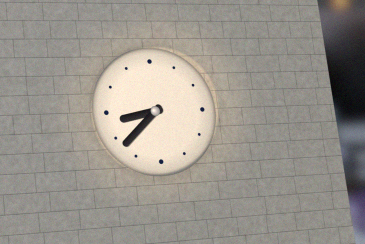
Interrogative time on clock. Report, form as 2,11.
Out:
8,38
